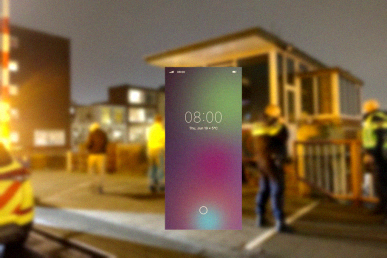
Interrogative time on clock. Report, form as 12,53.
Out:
8,00
